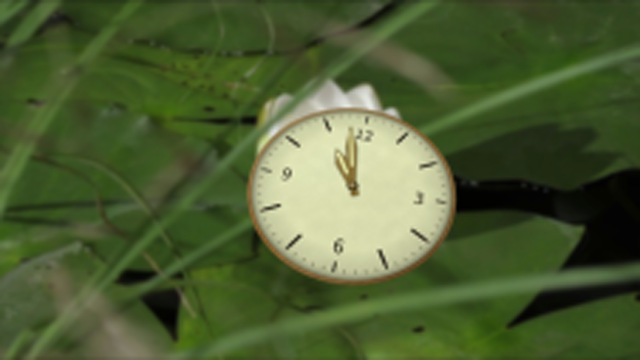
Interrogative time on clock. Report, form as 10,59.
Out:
10,58
